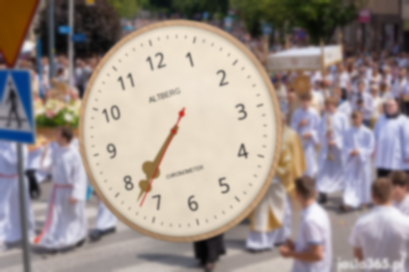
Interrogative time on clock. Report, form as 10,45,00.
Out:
7,37,37
